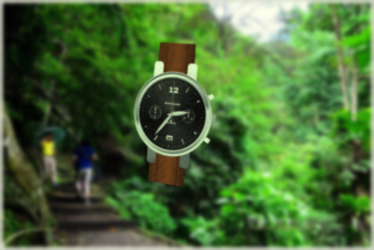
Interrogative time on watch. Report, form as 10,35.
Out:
2,36
